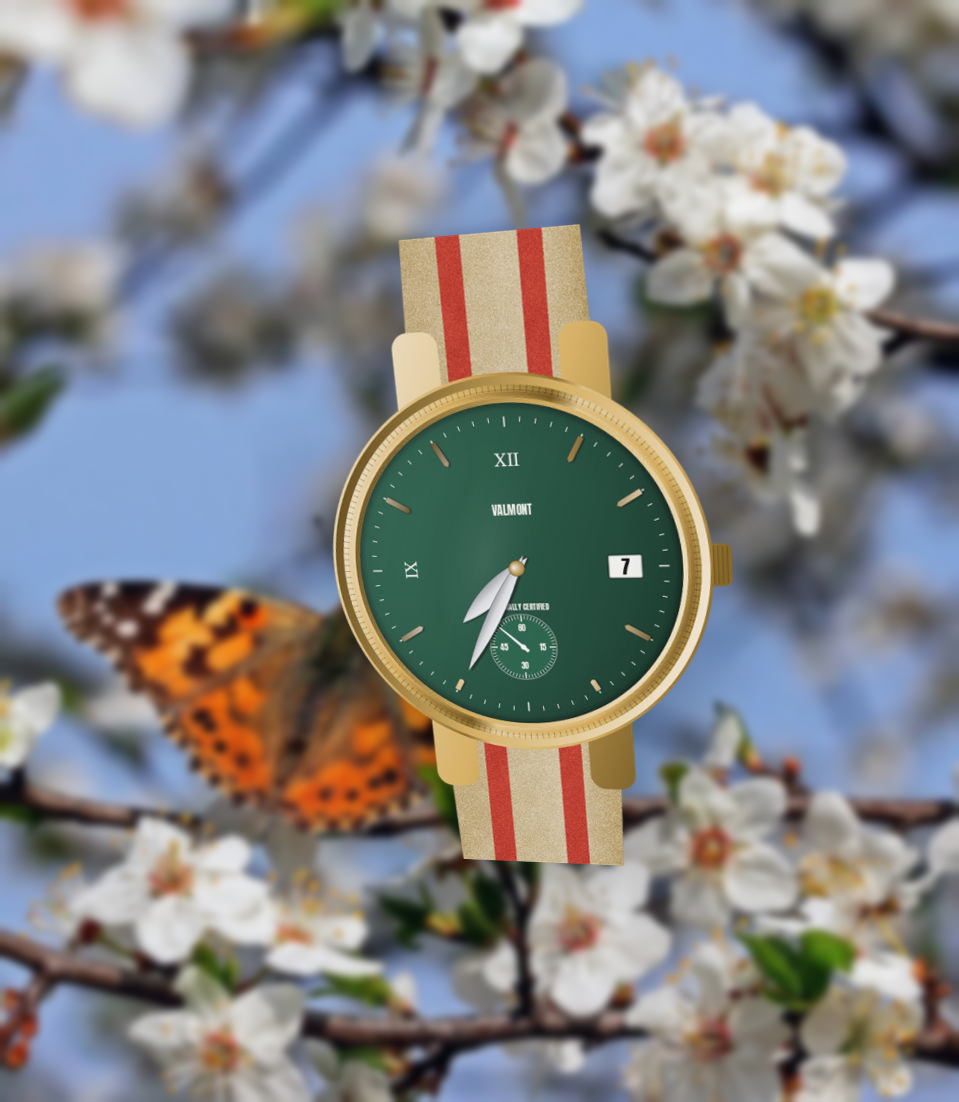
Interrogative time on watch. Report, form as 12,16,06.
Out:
7,34,52
